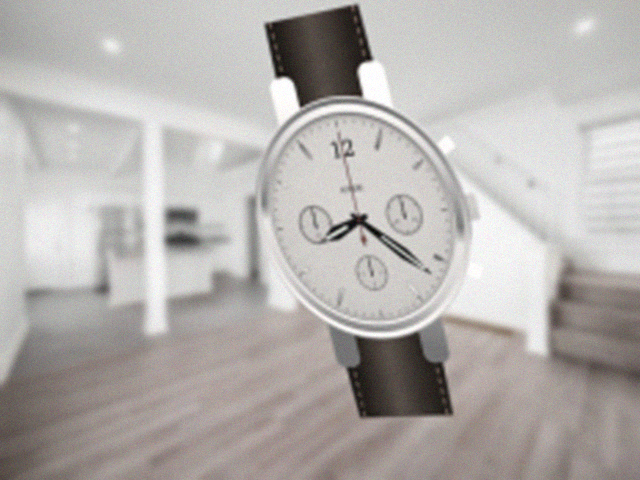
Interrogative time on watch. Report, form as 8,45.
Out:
8,22
